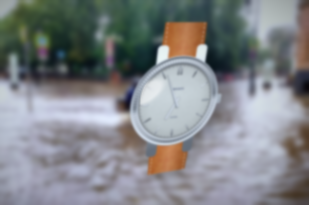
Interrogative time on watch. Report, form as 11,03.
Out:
6,56
